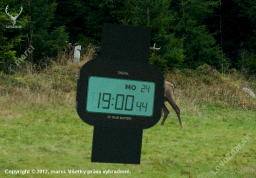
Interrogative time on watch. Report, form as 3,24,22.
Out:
19,00,44
